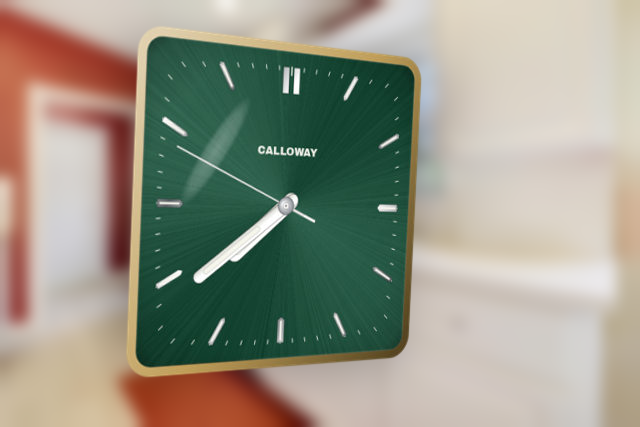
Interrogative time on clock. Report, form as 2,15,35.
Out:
7,38,49
